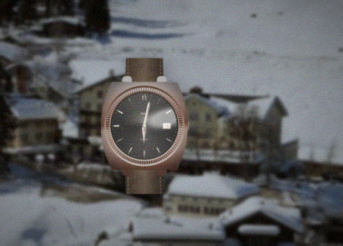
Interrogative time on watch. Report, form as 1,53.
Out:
6,02
